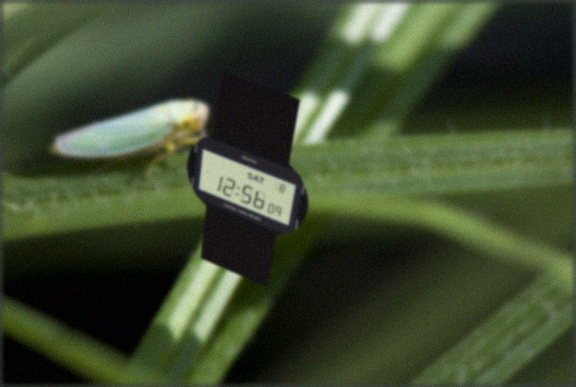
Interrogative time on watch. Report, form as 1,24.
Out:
12,56
